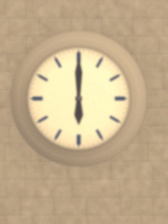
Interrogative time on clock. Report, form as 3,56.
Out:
6,00
